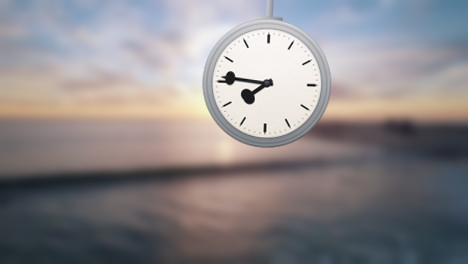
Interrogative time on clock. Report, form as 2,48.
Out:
7,46
